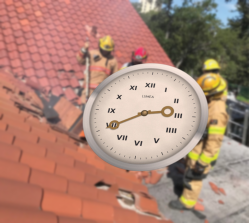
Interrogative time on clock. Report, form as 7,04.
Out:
2,40
